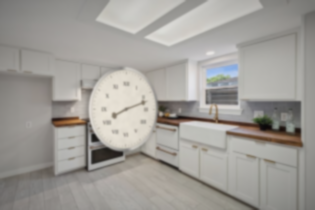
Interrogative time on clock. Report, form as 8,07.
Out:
8,12
